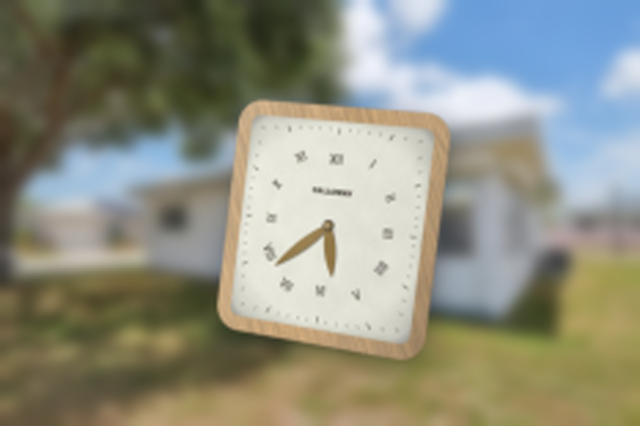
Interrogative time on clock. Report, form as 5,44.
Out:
5,38
